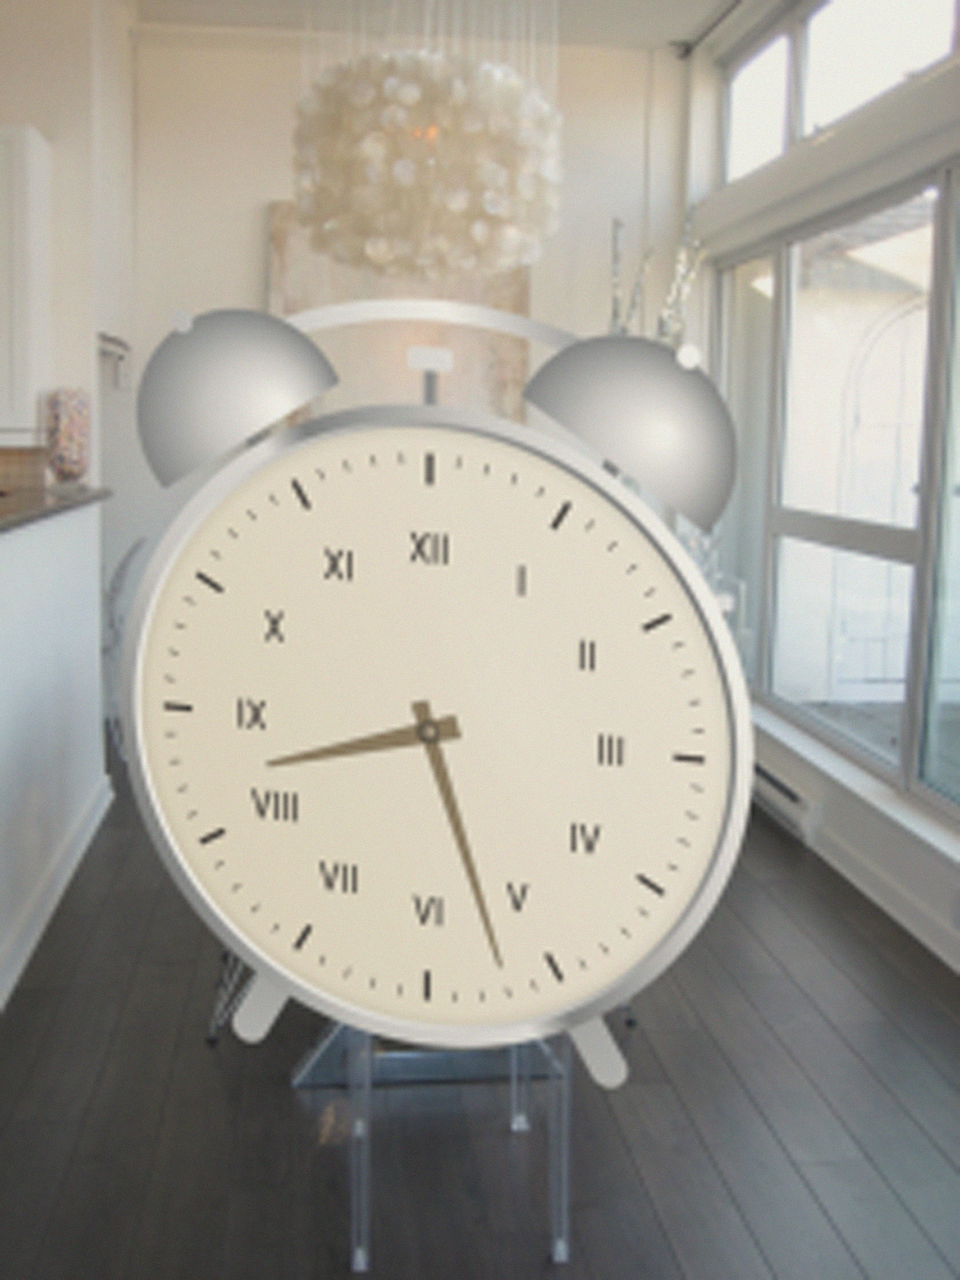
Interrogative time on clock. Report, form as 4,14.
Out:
8,27
